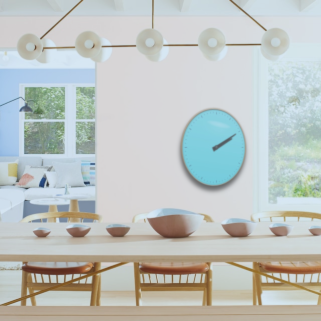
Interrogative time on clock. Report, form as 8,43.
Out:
2,10
